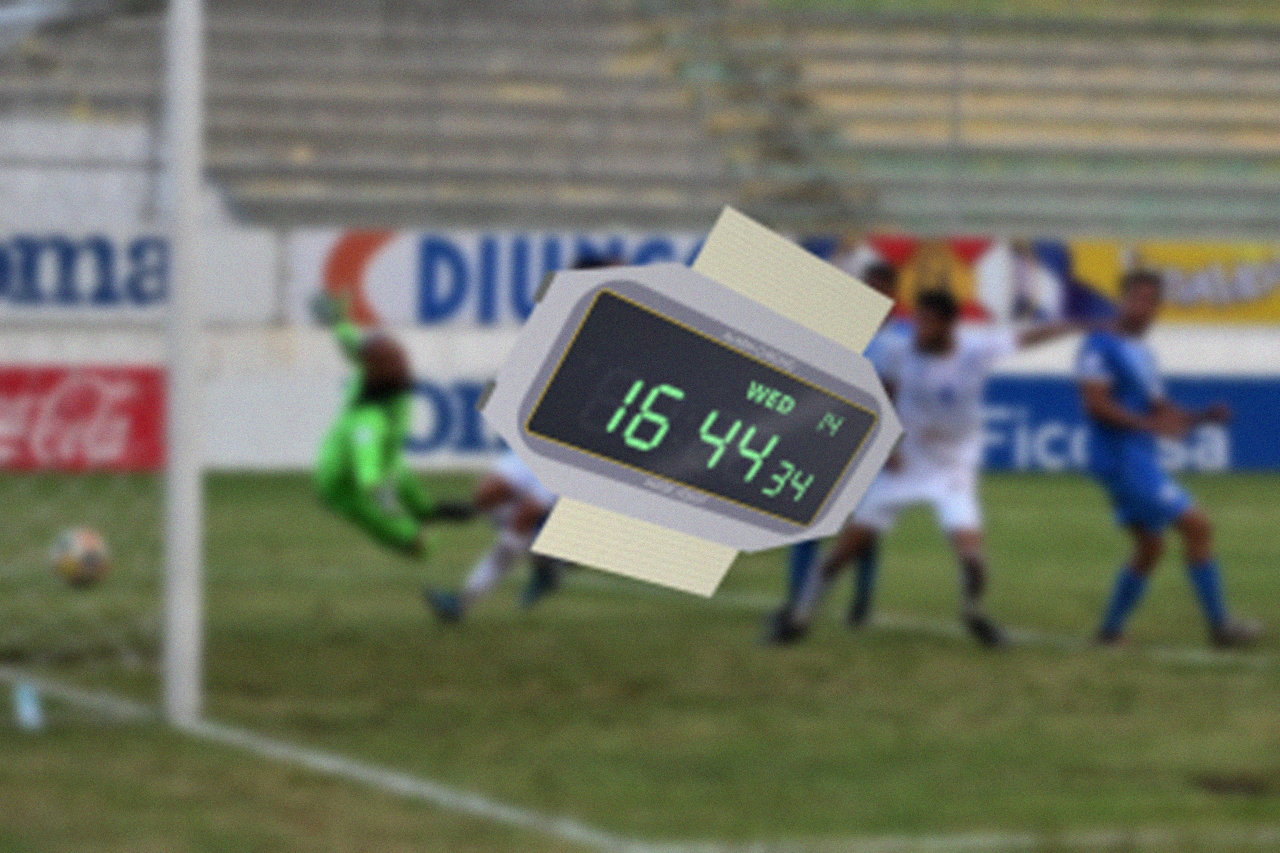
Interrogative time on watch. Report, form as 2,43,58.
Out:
16,44,34
